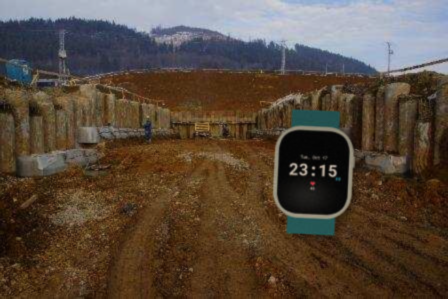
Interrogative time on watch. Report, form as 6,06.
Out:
23,15
